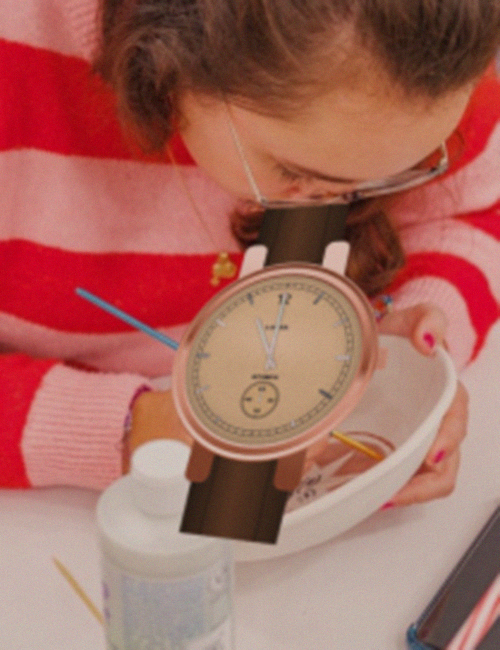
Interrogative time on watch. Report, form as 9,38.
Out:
11,00
